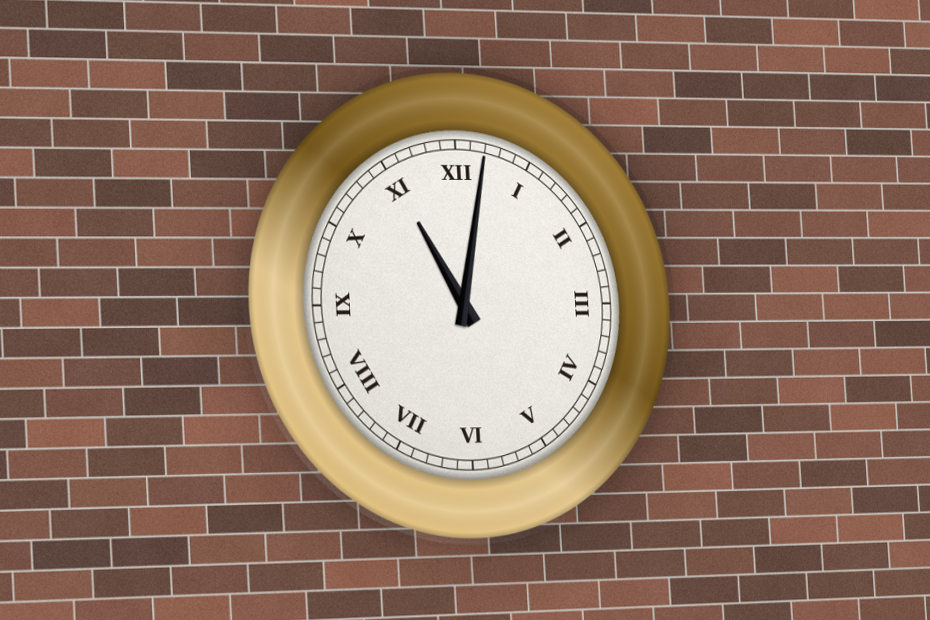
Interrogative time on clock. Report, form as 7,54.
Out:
11,02
